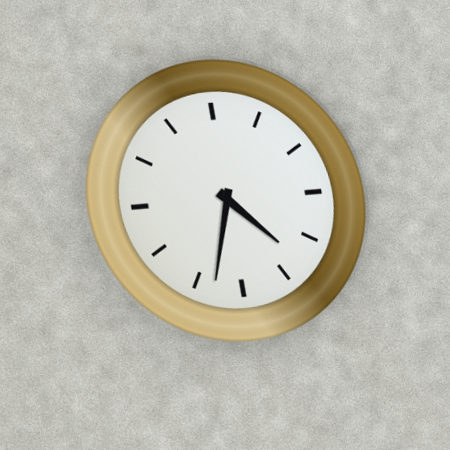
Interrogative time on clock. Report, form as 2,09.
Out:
4,33
